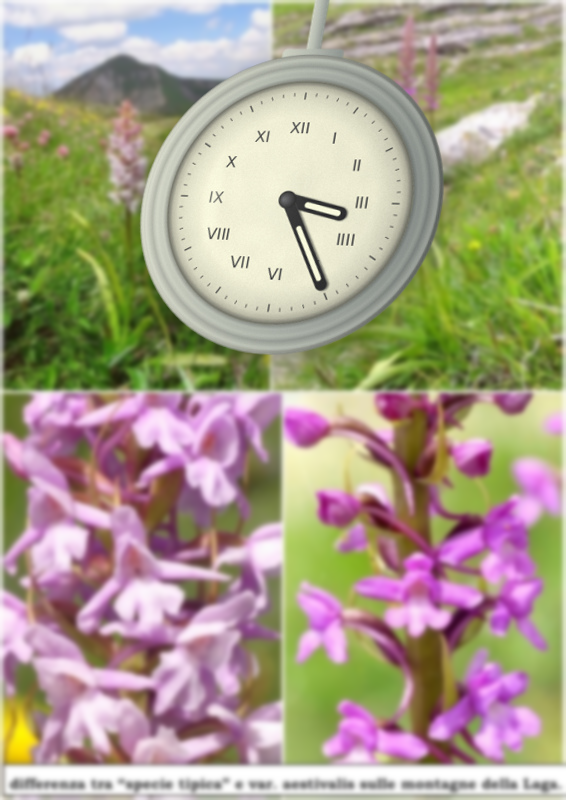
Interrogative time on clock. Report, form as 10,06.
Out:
3,25
